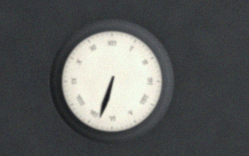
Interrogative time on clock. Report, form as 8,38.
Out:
6,33
